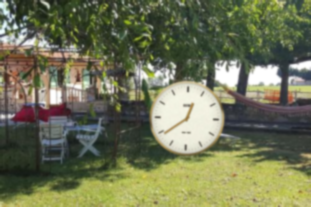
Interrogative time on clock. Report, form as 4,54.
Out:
12,39
